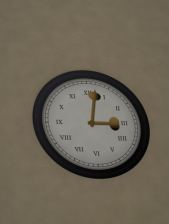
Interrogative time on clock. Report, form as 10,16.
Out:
3,02
